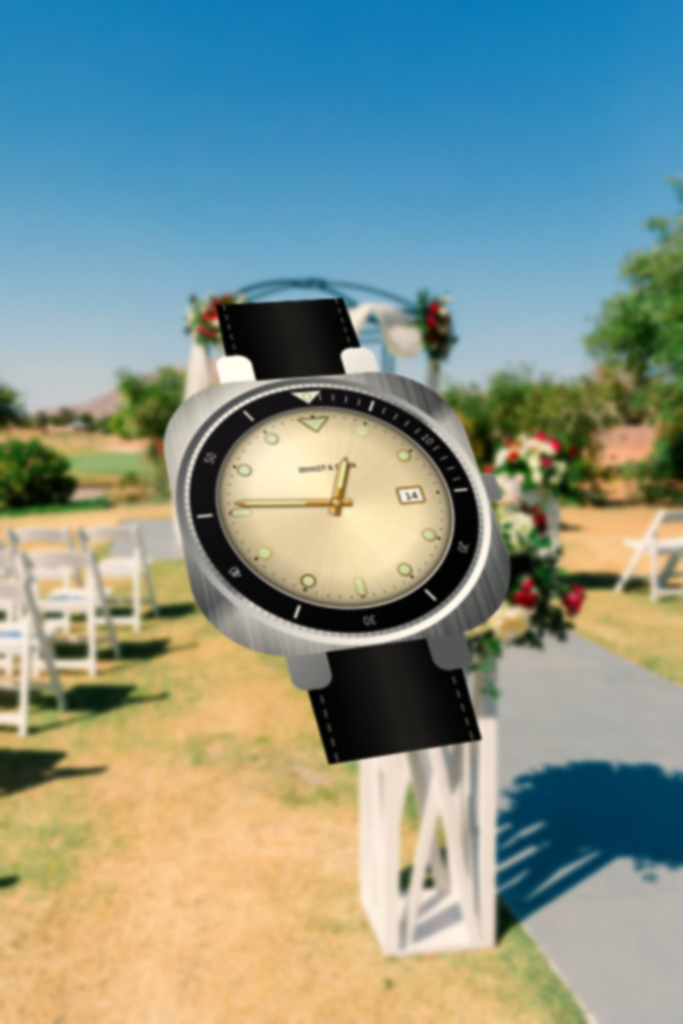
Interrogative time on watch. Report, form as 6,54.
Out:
12,46
